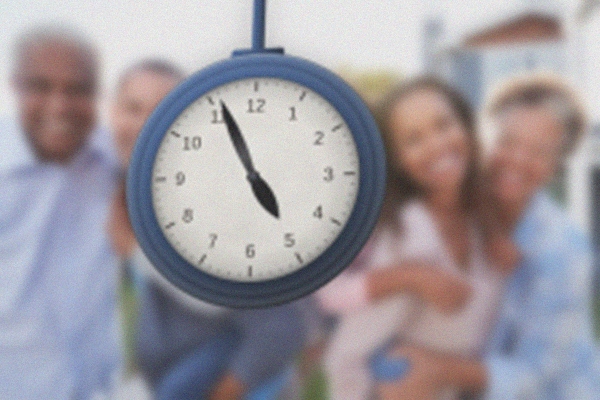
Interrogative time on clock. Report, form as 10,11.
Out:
4,56
